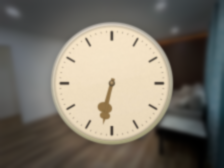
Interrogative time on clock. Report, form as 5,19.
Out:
6,32
